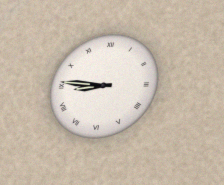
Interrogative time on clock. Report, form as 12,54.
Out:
8,46
